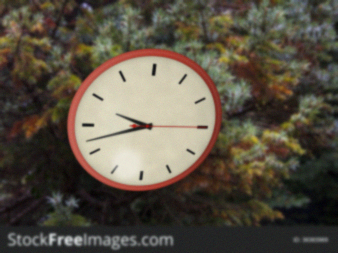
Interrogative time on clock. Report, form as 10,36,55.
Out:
9,42,15
